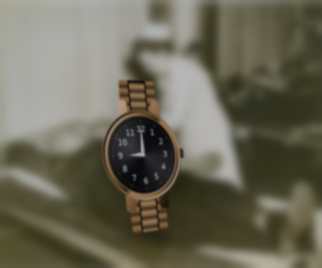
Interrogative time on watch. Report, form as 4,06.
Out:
9,00
